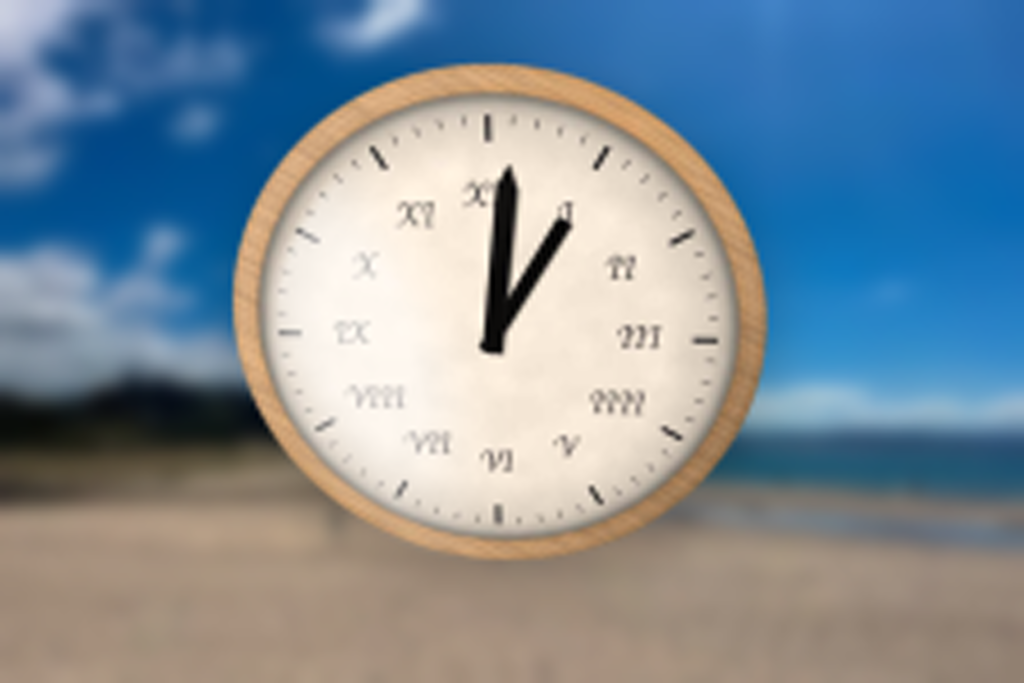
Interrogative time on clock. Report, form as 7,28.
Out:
1,01
